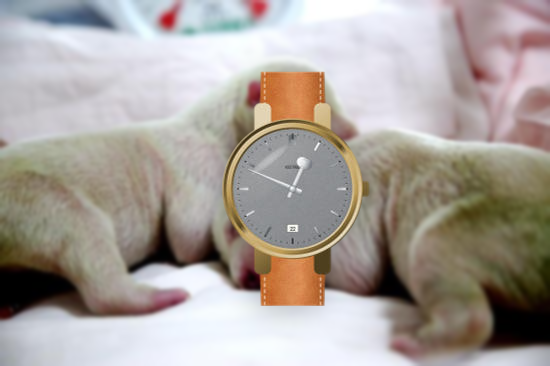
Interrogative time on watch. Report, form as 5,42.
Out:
12,49
